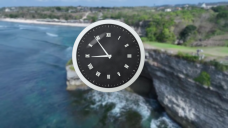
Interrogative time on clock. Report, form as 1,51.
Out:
8,54
